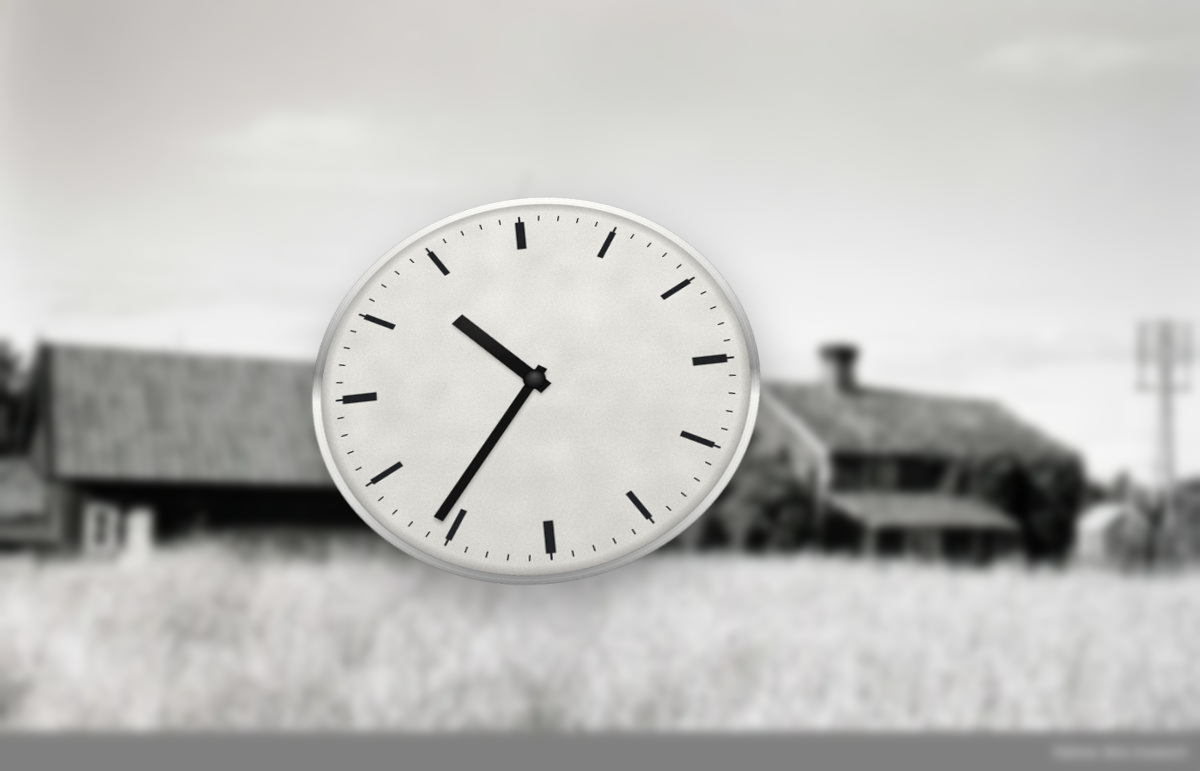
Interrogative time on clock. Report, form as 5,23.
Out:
10,36
